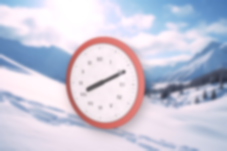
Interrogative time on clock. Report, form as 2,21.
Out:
8,11
